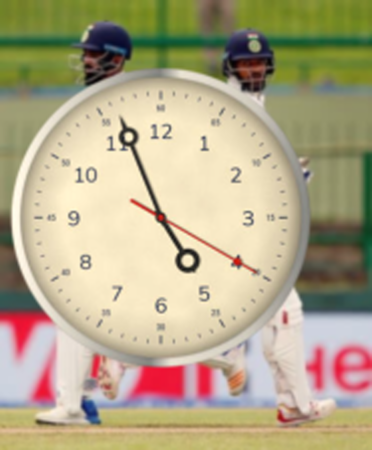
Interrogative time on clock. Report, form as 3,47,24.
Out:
4,56,20
